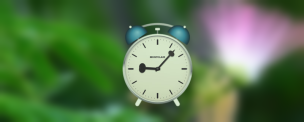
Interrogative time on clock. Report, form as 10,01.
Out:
9,07
